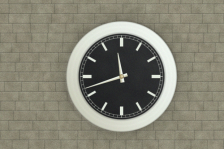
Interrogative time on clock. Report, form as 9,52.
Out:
11,42
